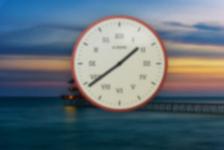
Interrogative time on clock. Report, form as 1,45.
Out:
1,39
